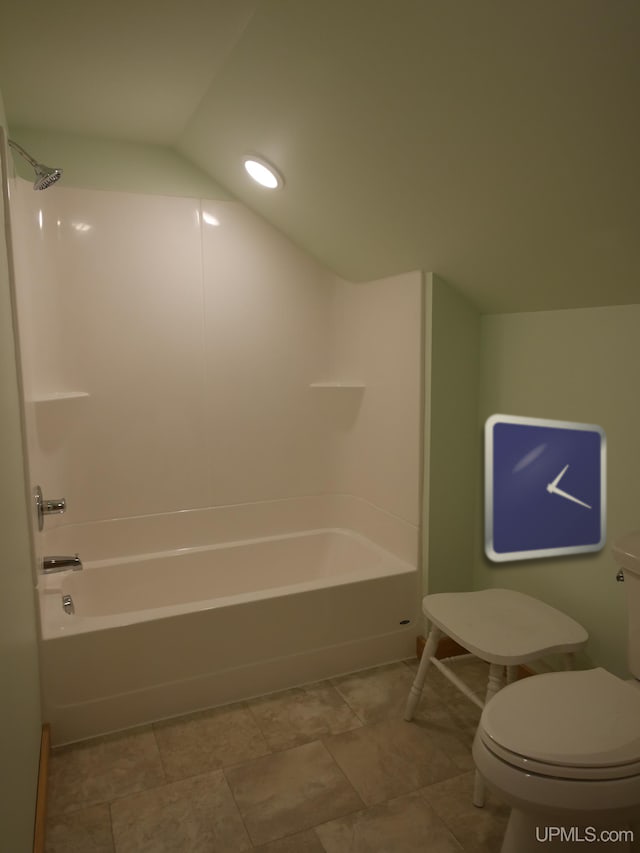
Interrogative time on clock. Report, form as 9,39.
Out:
1,19
